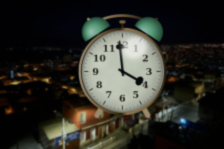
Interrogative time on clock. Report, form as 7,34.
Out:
3,59
